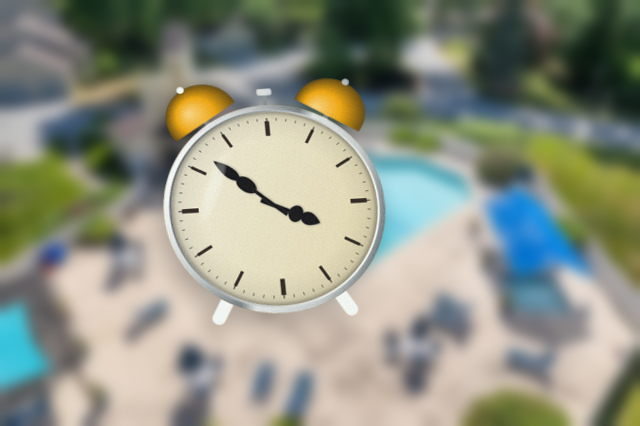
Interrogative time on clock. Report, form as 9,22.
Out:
3,52
